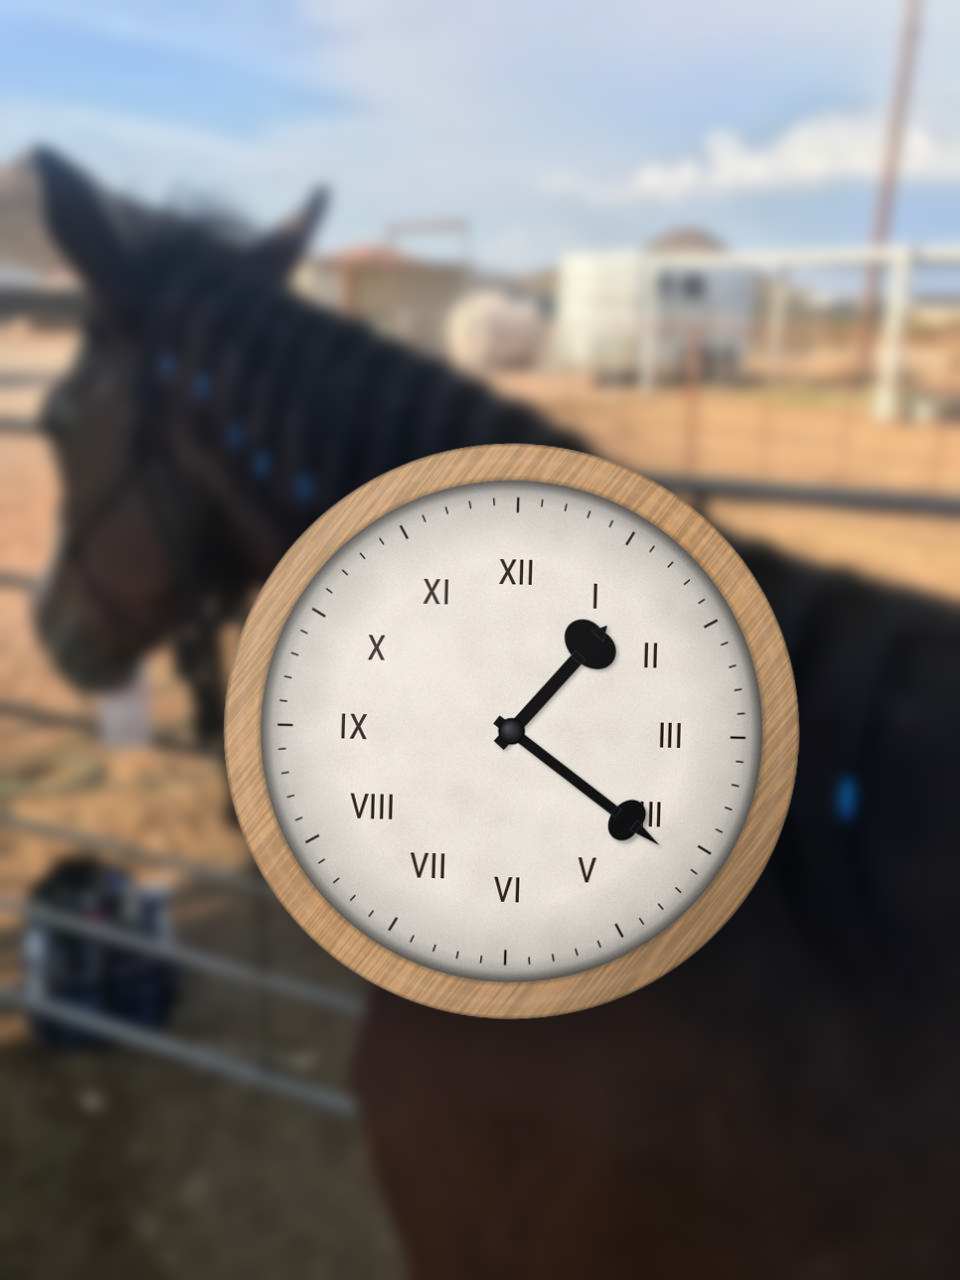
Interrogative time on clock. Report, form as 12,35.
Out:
1,21
